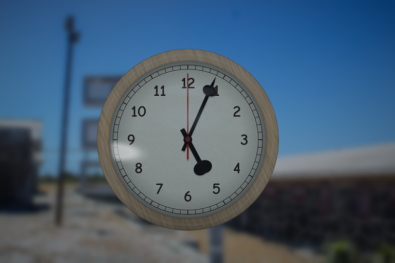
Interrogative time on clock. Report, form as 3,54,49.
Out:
5,04,00
